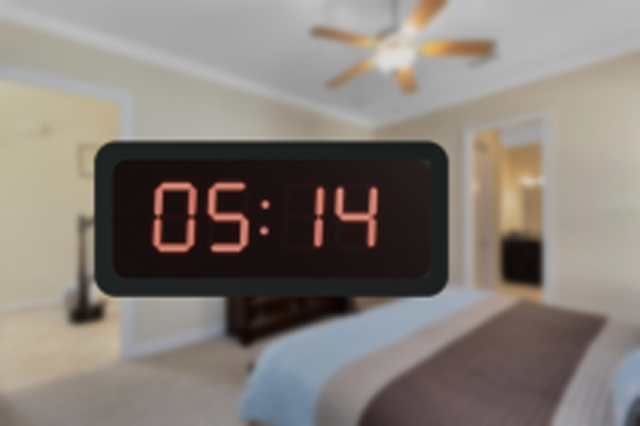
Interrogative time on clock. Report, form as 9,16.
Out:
5,14
